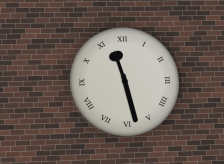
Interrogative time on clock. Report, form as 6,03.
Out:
11,28
